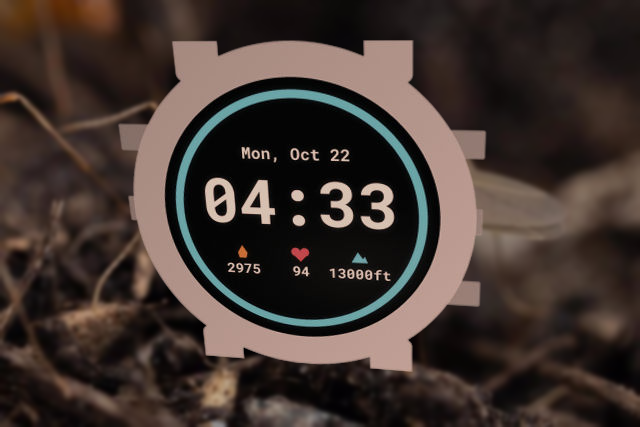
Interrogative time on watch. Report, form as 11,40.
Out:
4,33
